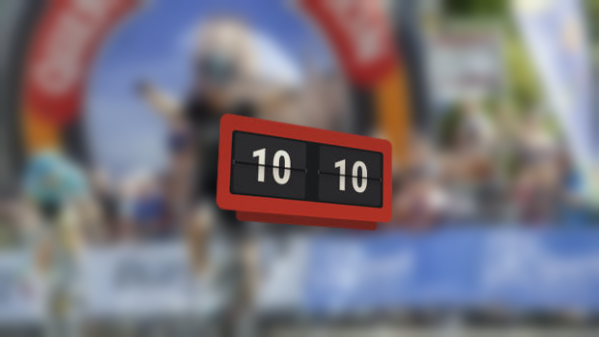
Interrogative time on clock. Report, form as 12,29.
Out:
10,10
